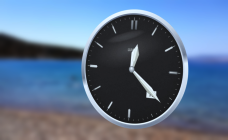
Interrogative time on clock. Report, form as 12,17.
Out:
12,22
